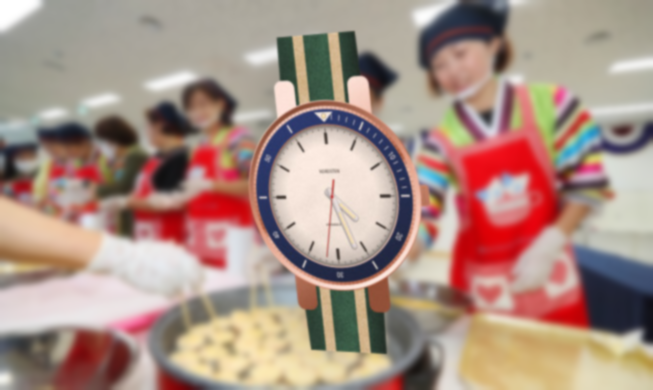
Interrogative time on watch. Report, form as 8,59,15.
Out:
4,26,32
